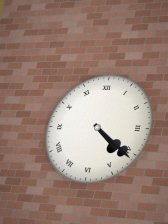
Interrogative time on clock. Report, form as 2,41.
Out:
4,21
